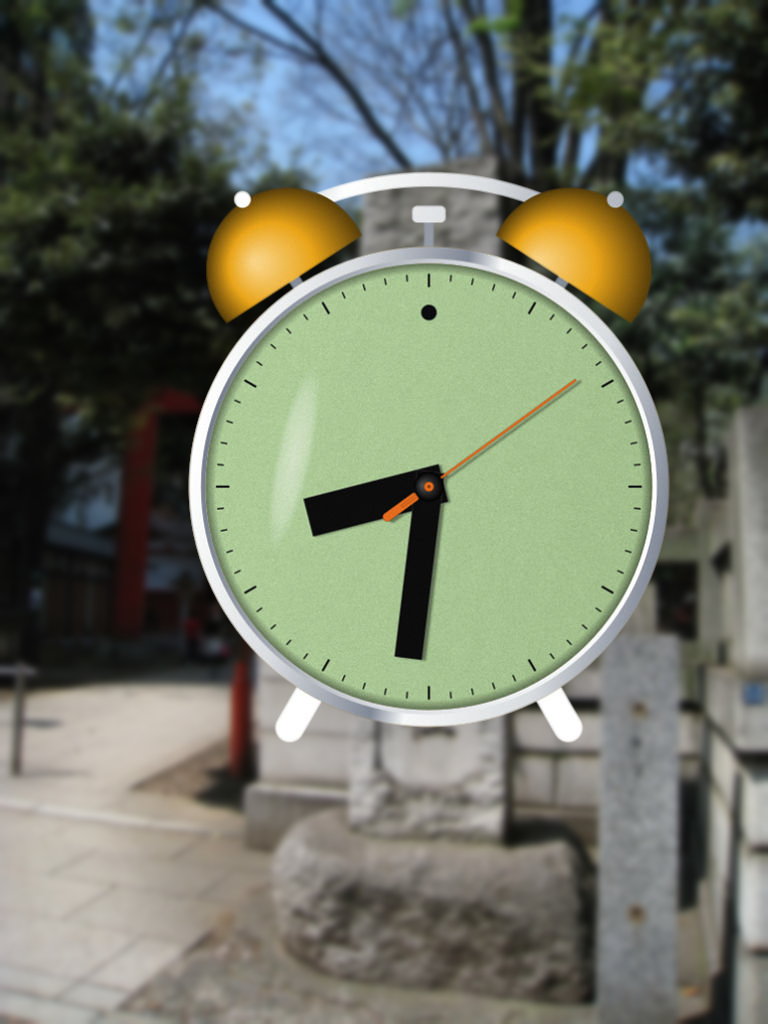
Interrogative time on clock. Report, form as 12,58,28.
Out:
8,31,09
